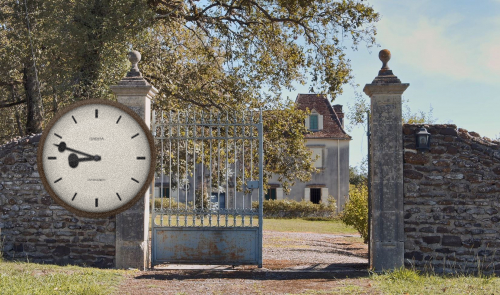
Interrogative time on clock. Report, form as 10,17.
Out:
8,48
